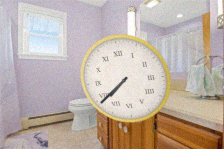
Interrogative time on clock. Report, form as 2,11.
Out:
7,39
